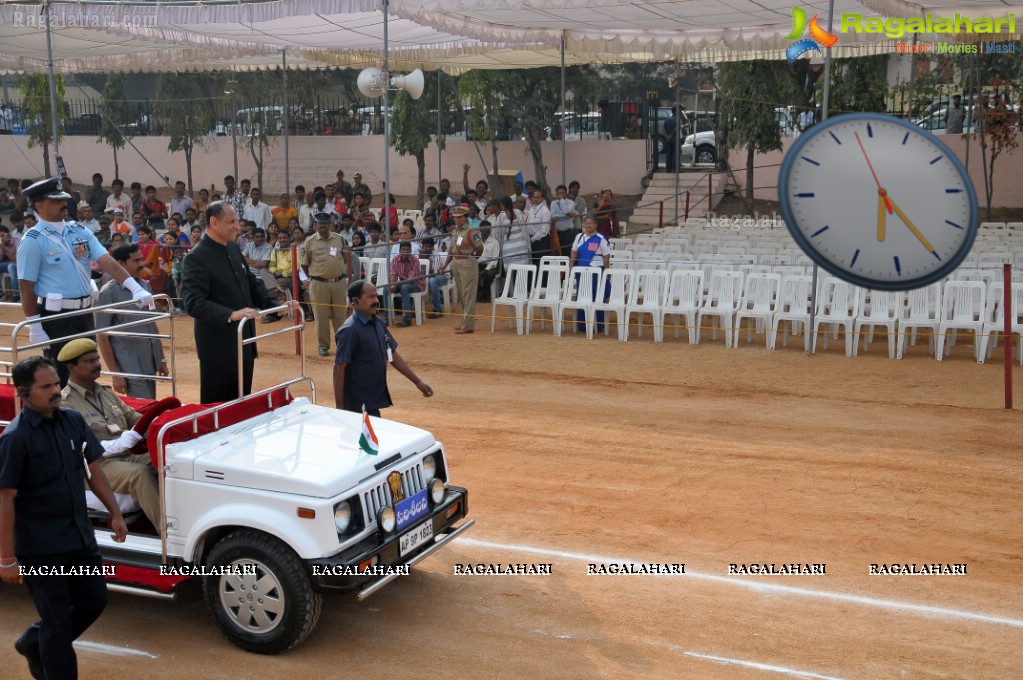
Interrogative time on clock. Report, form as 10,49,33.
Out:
6,24,58
